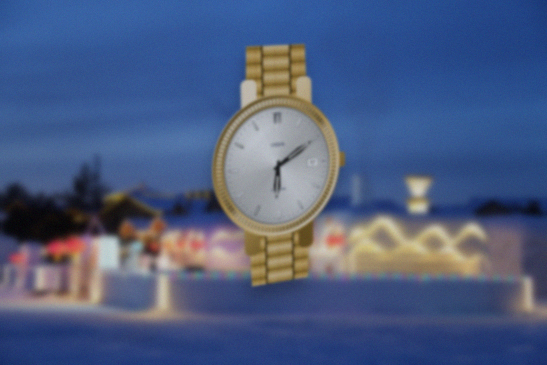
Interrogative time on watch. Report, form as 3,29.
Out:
6,10
